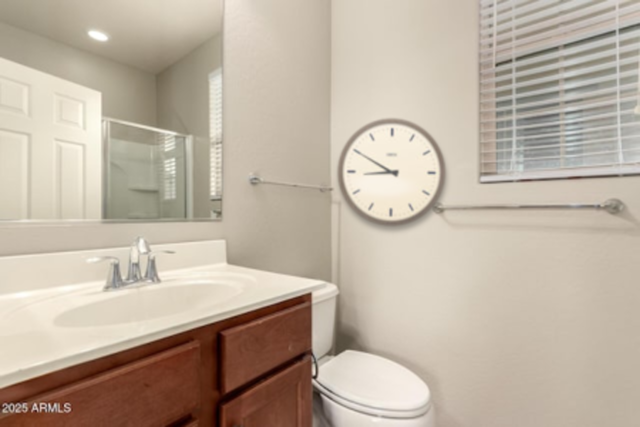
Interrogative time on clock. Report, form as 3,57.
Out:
8,50
